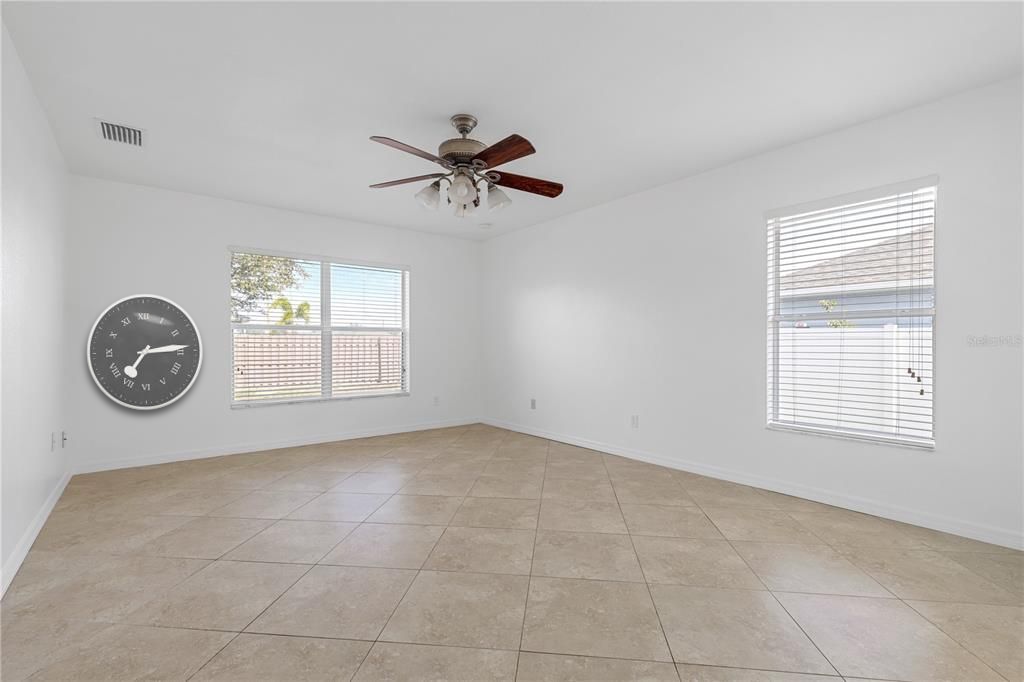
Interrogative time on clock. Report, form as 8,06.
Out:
7,14
